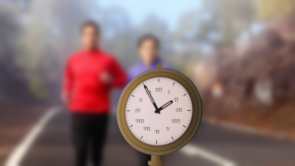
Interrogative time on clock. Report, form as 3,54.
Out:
1,55
